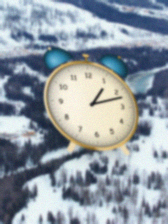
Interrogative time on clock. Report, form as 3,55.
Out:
1,12
